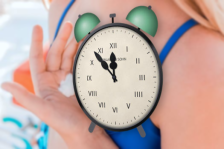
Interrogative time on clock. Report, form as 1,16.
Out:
11,53
